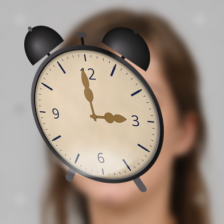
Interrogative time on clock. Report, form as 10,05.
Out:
2,59
